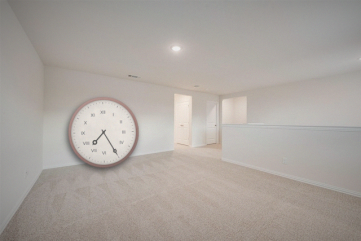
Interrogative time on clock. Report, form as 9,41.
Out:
7,25
